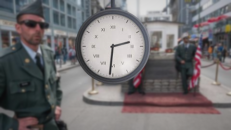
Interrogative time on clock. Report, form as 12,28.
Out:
2,31
